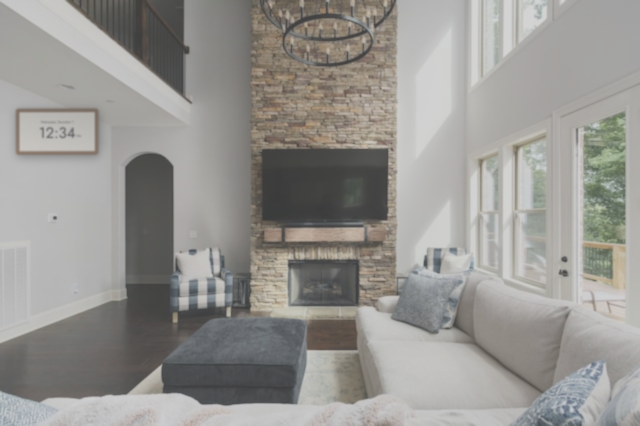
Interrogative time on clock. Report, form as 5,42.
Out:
12,34
